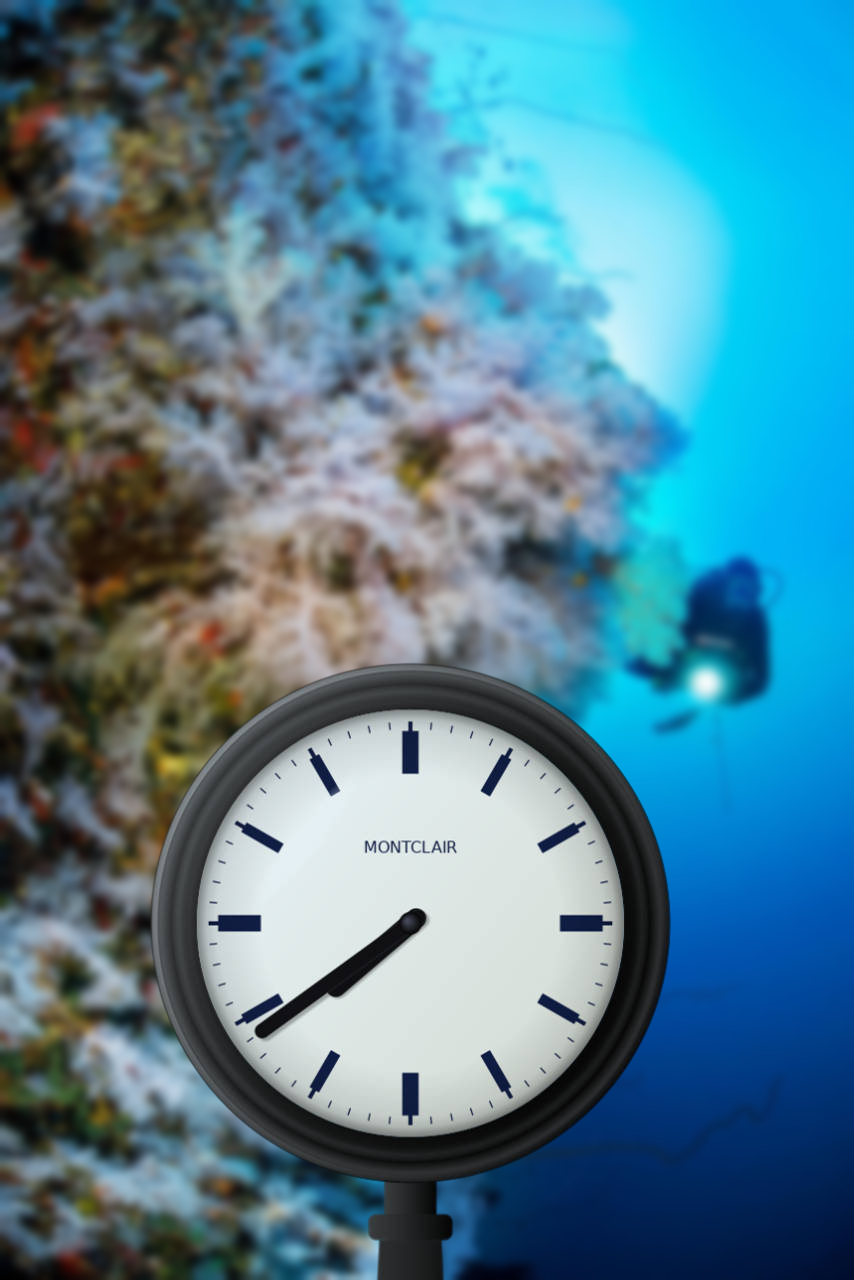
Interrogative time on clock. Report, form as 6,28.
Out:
7,39
